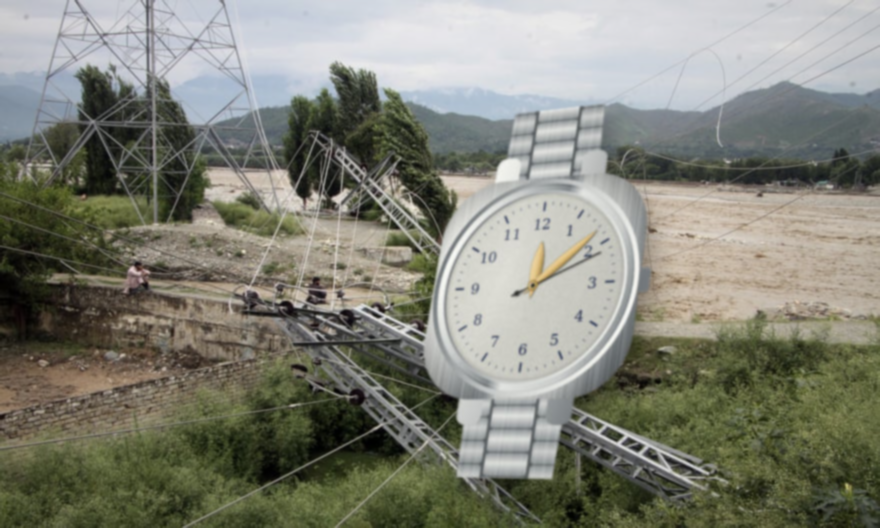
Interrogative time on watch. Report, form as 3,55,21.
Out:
12,08,11
